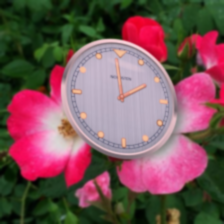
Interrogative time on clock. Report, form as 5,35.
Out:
1,59
